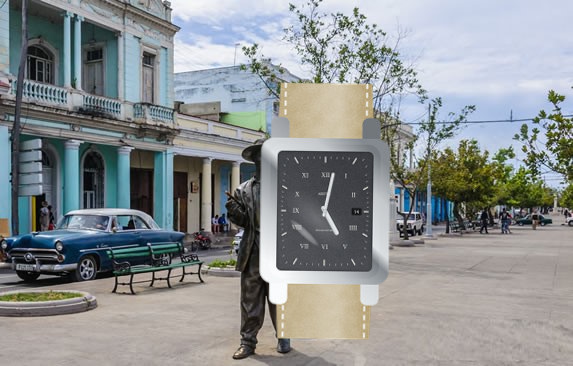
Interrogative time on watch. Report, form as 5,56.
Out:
5,02
